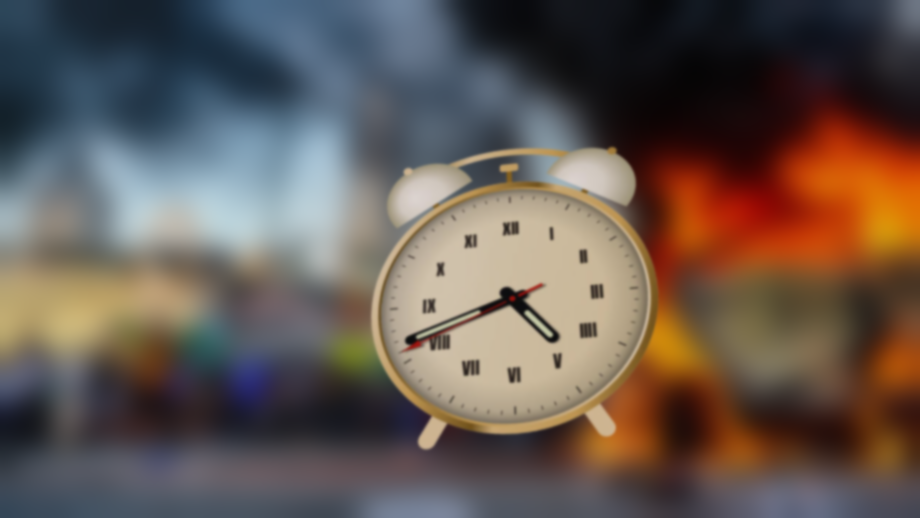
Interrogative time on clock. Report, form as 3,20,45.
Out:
4,41,41
